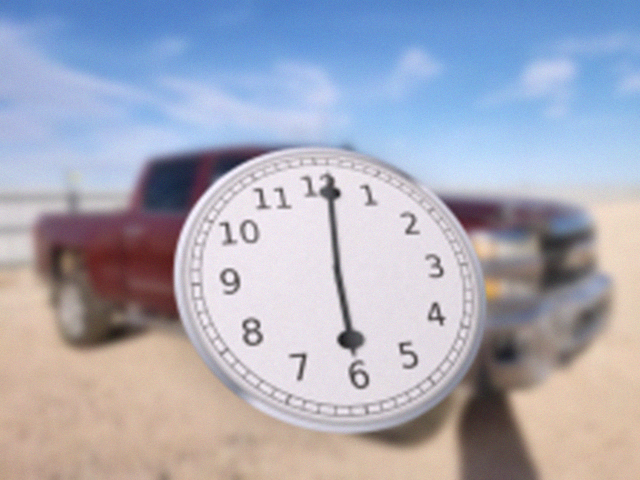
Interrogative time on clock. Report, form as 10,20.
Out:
6,01
